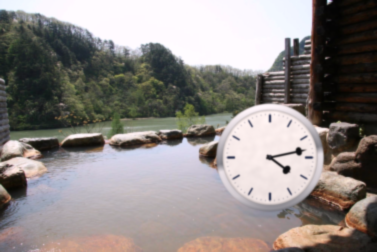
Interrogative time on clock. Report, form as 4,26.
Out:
4,13
